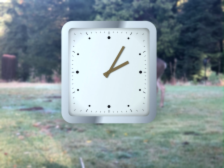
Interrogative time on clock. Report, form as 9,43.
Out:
2,05
